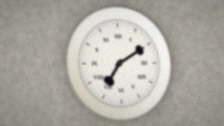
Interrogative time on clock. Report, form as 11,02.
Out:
7,10
